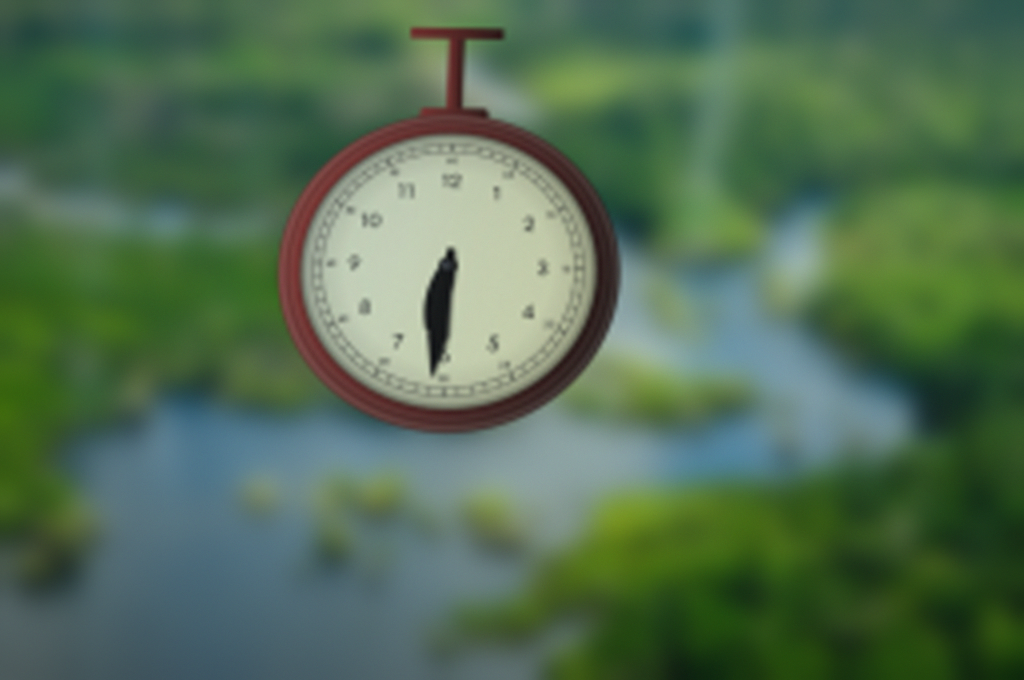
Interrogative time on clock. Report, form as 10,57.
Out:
6,31
